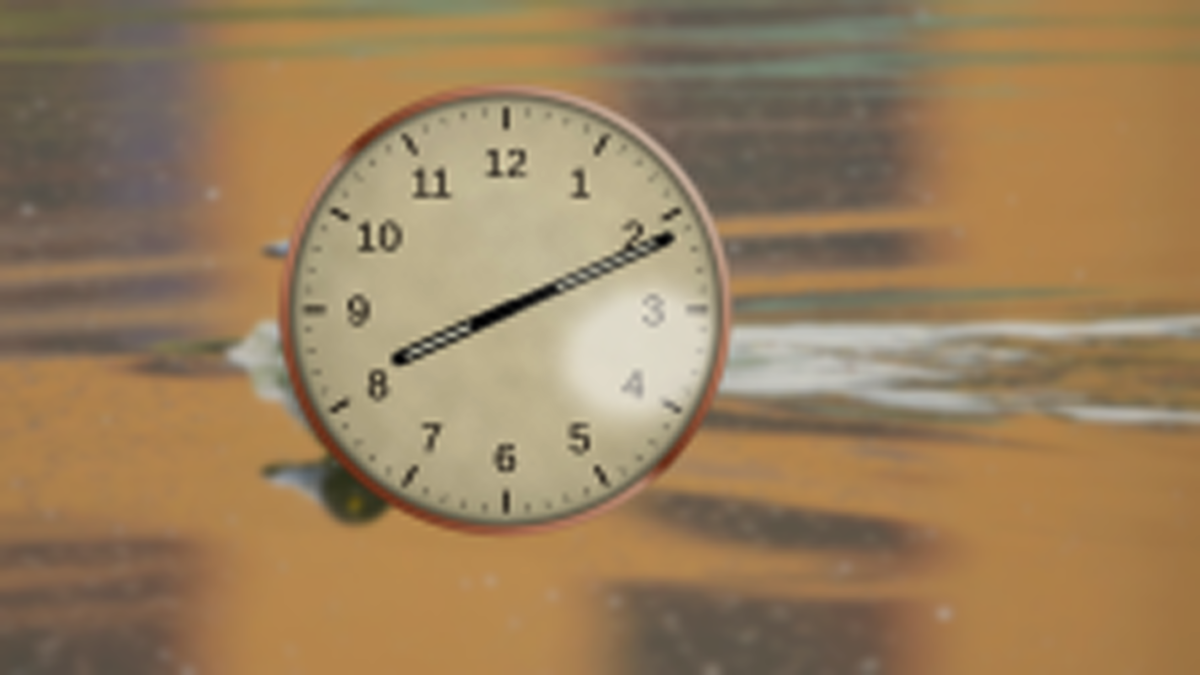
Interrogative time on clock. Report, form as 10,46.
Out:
8,11
